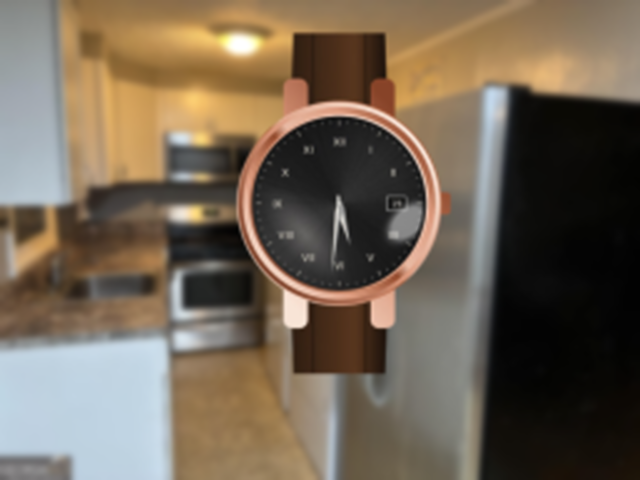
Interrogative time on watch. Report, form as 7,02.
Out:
5,31
